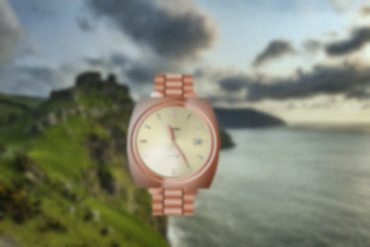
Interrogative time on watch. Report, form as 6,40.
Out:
11,25
